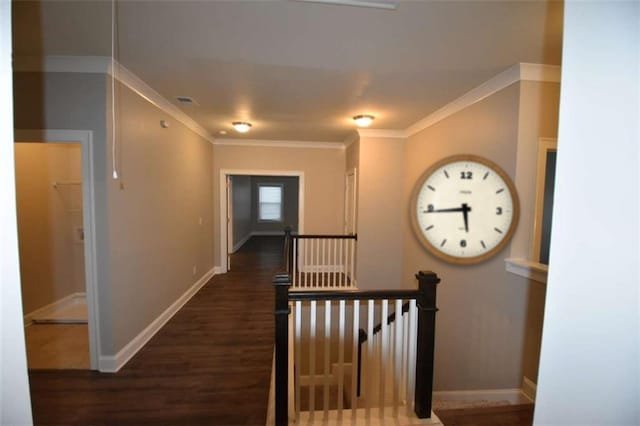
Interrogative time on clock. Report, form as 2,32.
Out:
5,44
